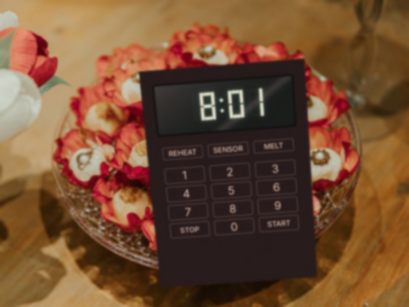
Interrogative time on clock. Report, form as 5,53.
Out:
8,01
